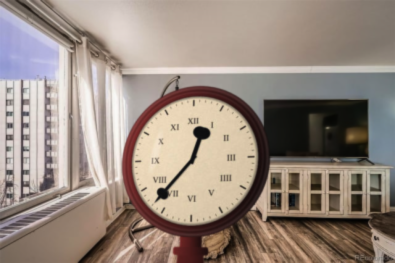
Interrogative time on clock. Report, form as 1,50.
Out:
12,37
